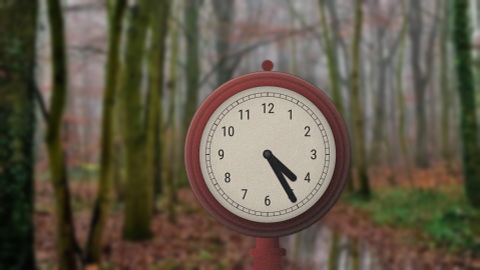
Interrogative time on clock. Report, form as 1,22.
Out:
4,25
